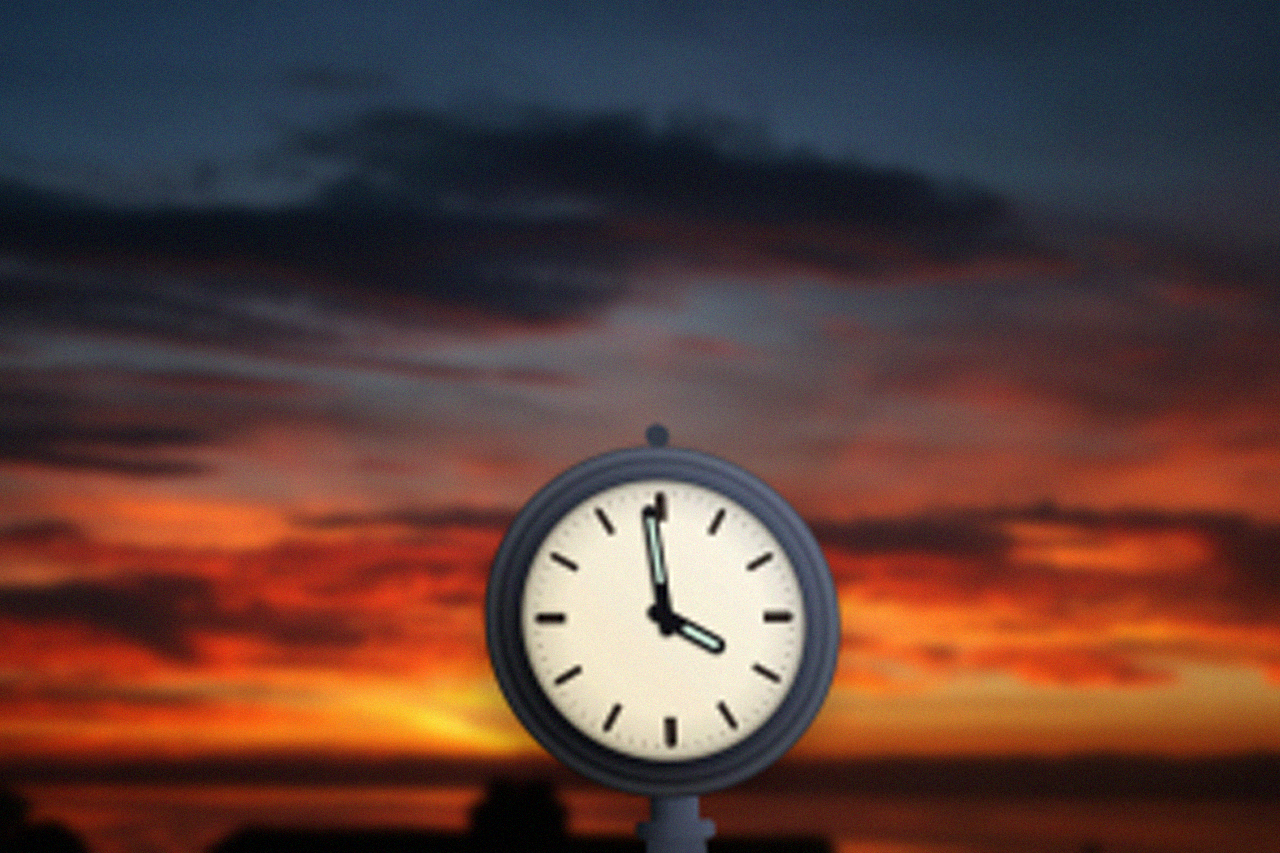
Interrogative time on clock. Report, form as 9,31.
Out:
3,59
